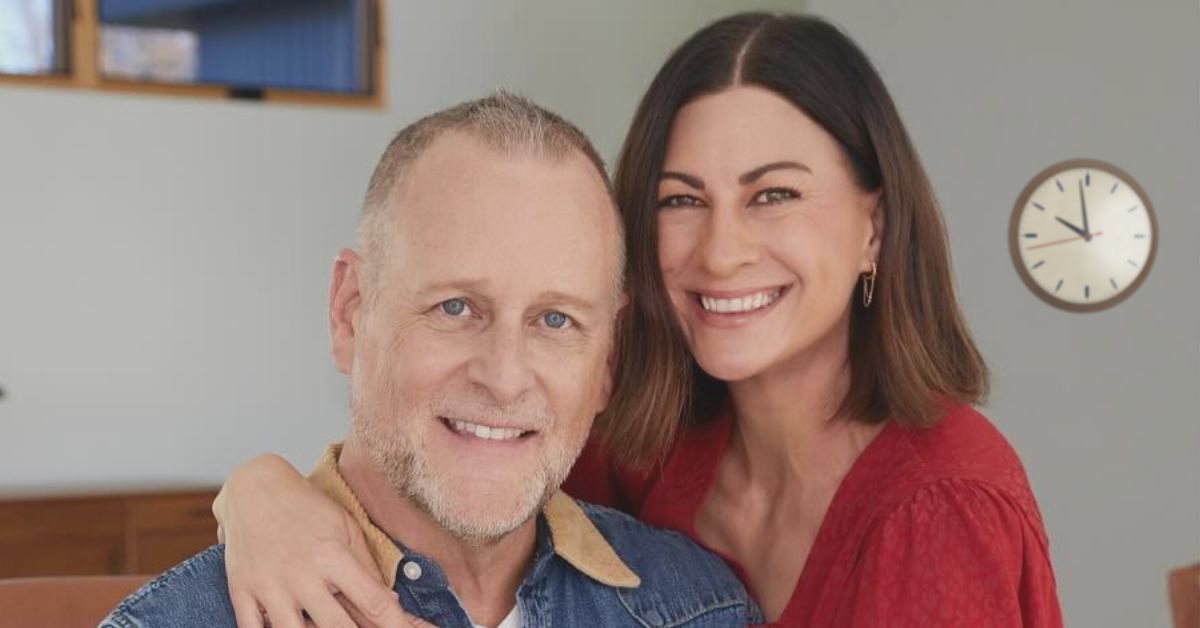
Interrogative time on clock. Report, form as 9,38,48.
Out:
9,58,43
